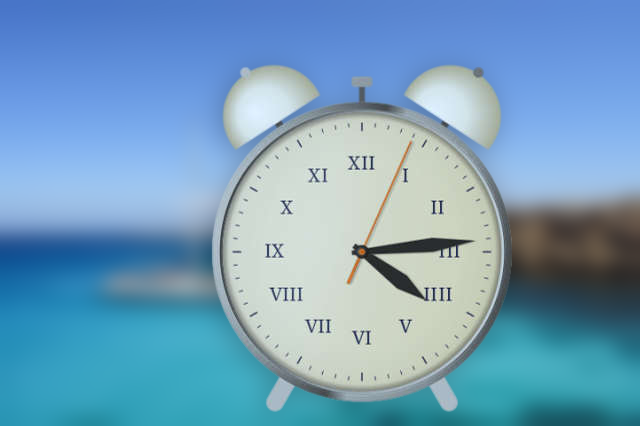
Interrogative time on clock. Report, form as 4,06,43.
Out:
4,14,04
